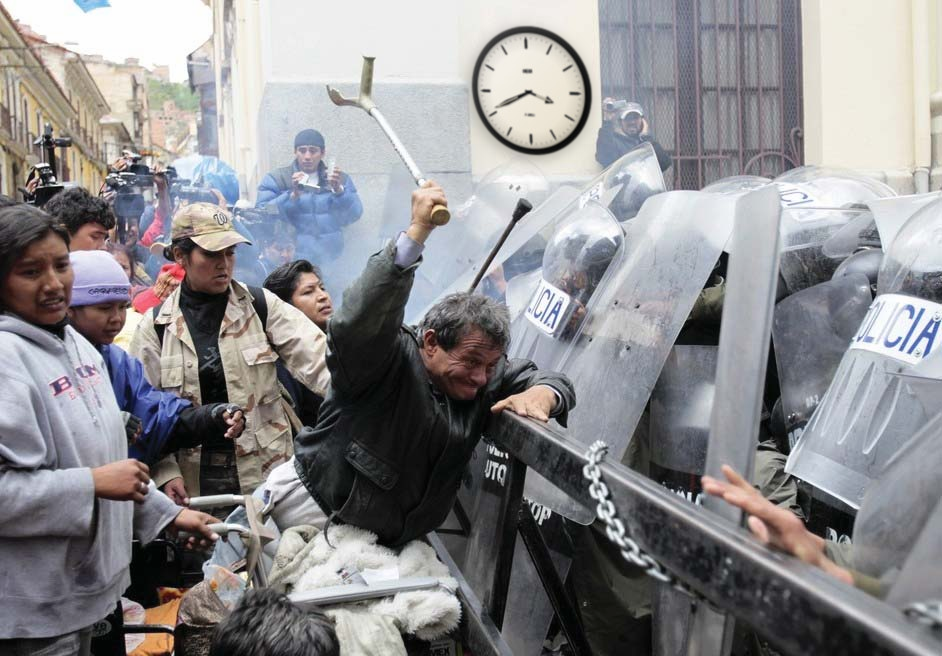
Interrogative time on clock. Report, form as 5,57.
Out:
3,41
